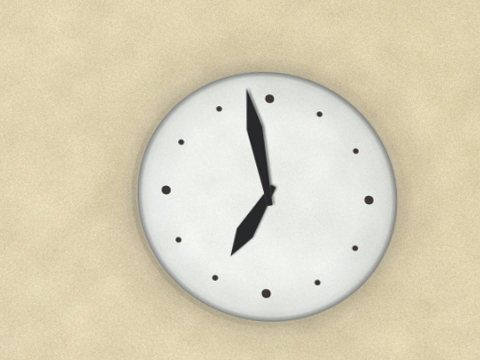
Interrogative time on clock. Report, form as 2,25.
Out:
6,58
